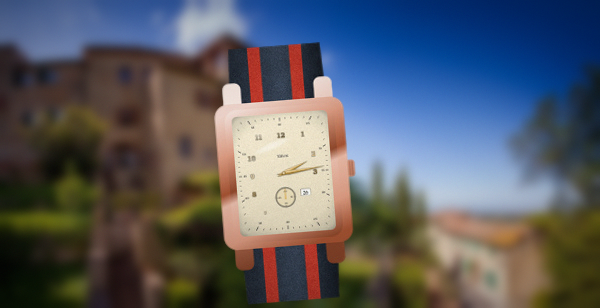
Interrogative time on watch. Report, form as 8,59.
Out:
2,14
